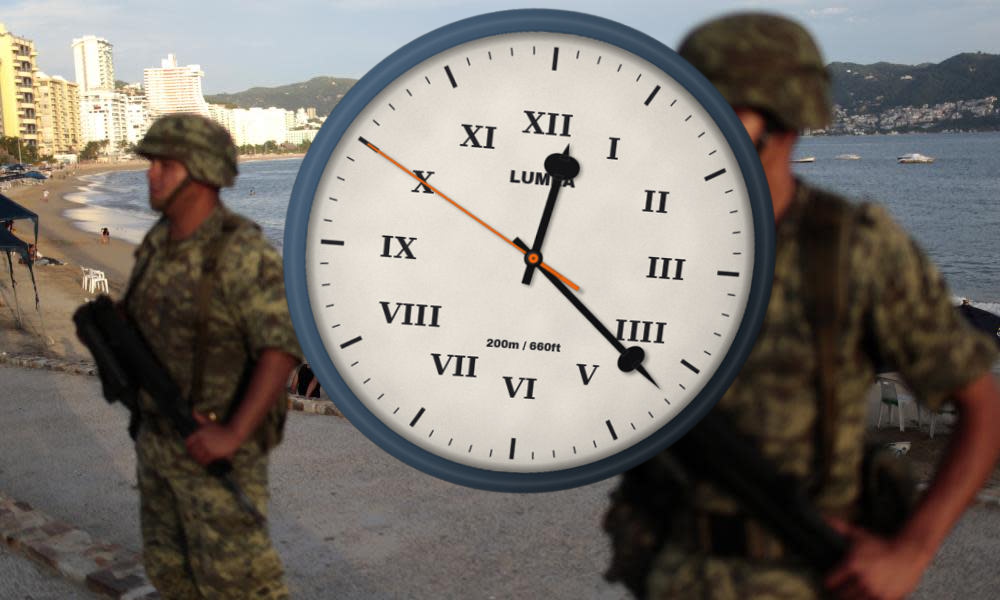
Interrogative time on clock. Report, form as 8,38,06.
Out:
12,21,50
